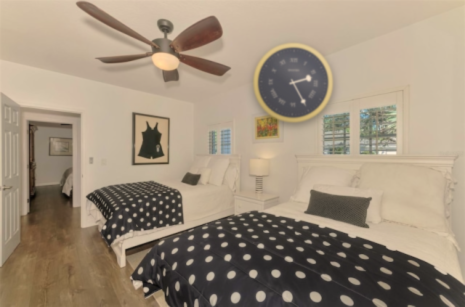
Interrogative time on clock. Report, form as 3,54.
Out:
2,25
